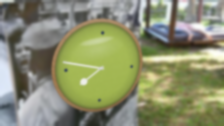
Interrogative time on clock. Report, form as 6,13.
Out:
7,47
